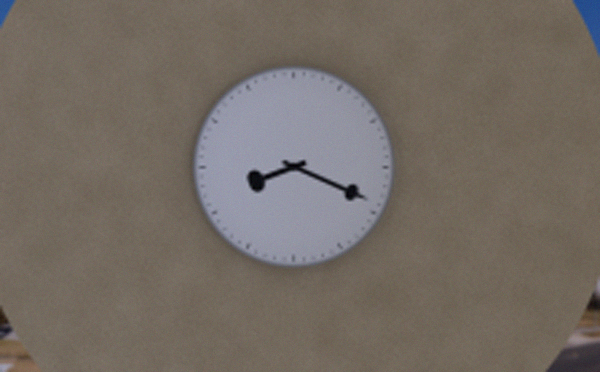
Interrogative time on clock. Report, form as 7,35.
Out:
8,19
